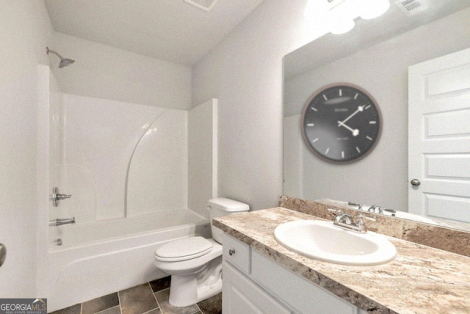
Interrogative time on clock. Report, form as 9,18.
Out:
4,09
